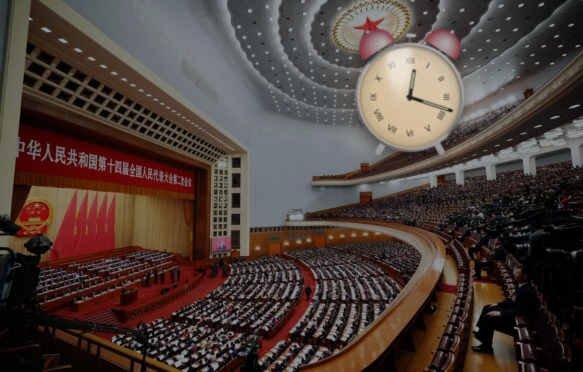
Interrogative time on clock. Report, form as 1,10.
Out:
12,18
